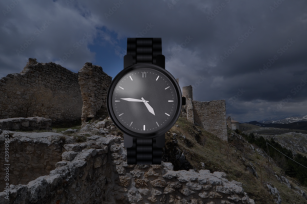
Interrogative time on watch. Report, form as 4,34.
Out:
4,46
